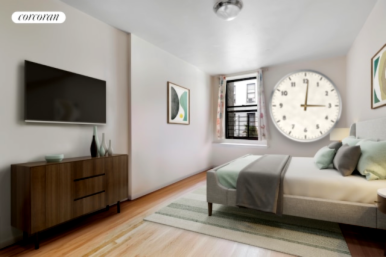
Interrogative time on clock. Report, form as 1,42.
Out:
3,01
